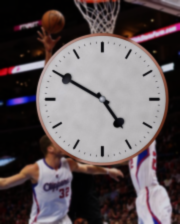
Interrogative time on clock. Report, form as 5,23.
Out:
4,50
